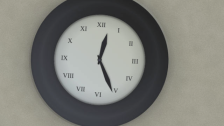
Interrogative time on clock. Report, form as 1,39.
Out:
12,26
